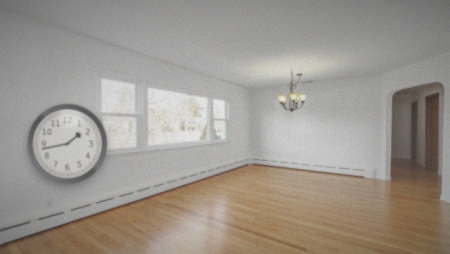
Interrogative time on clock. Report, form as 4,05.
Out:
1,43
